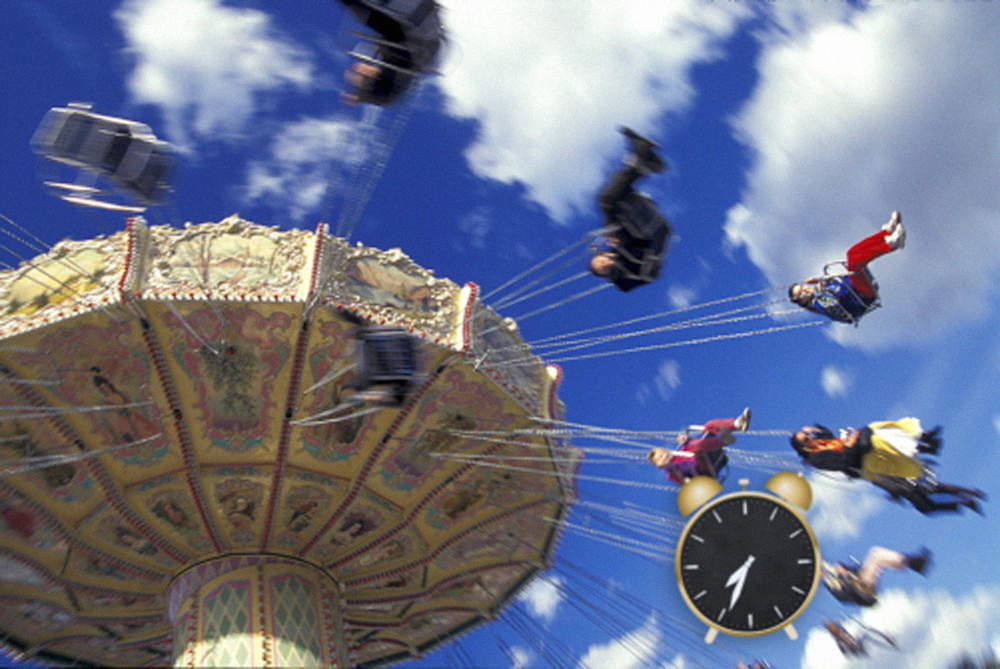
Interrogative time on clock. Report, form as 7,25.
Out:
7,34
